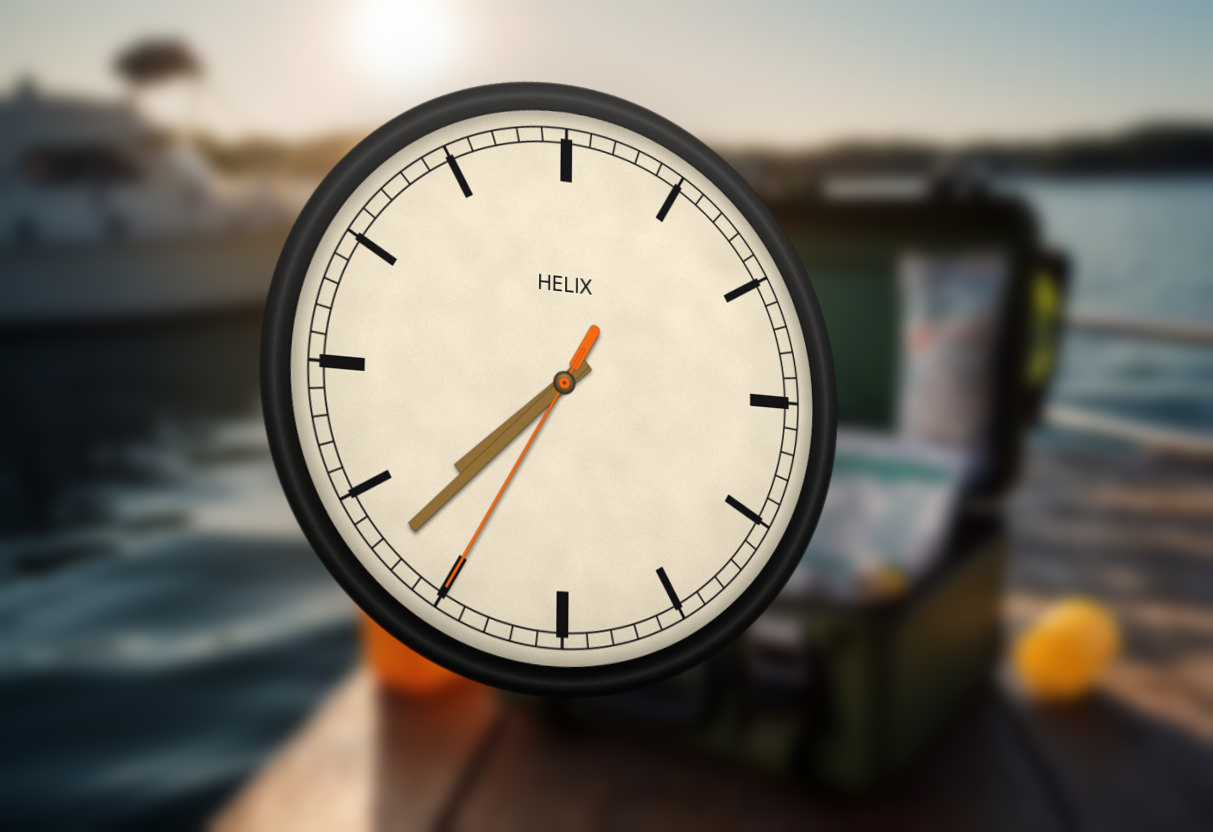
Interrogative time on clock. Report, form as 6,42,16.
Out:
7,37,35
